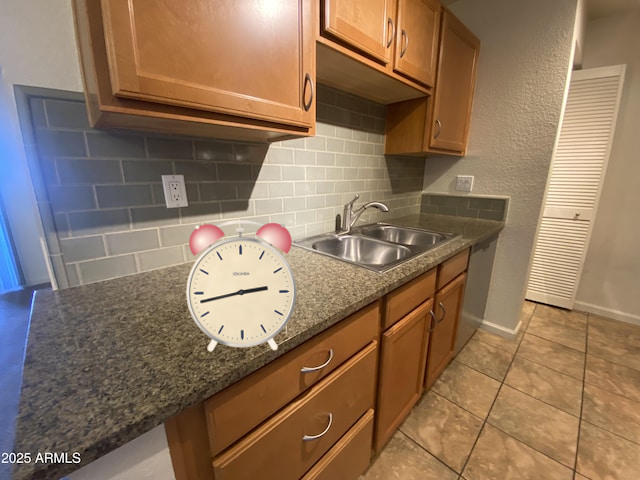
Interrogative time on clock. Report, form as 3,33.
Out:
2,43
